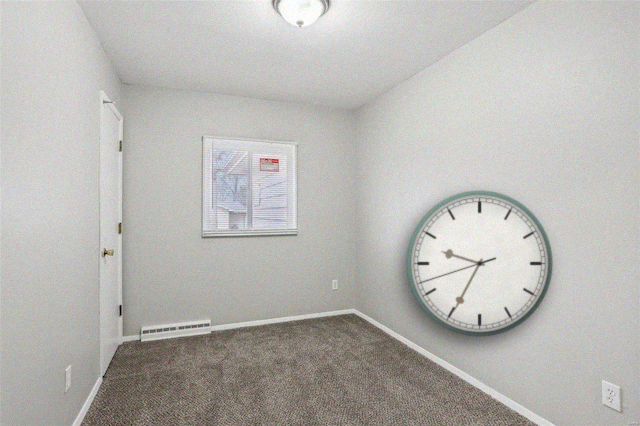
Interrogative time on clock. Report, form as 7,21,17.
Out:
9,34,42
